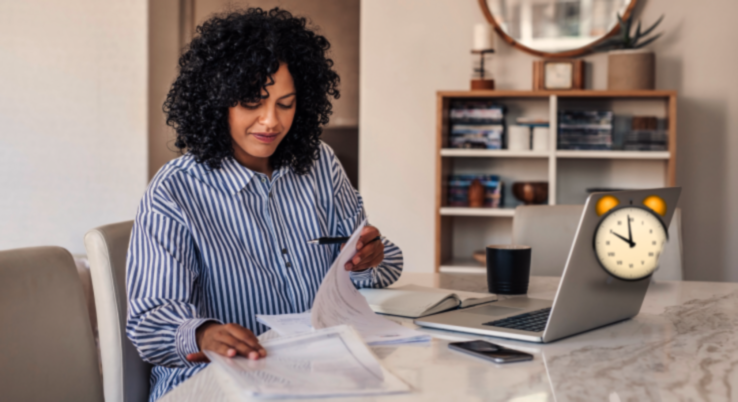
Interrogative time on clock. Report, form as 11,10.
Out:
9,59
